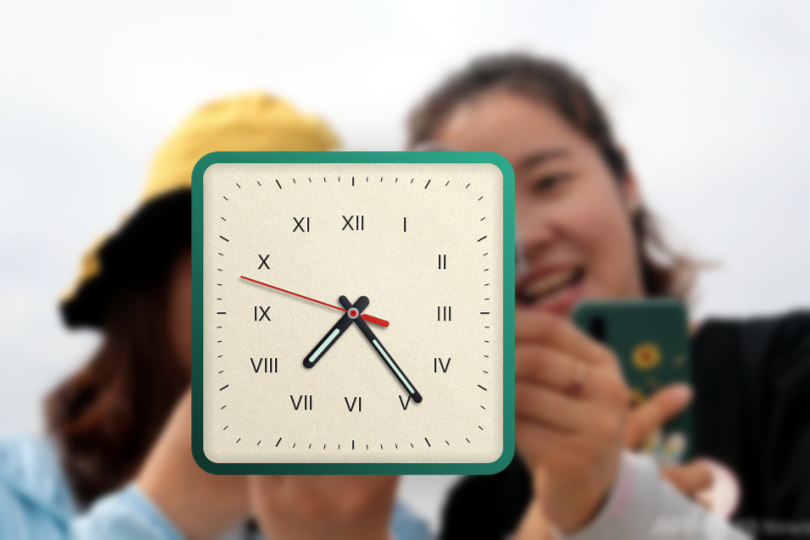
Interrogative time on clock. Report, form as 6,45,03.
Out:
7,23,48
